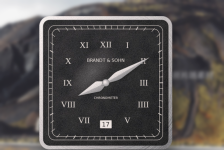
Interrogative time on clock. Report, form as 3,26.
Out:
8,10
